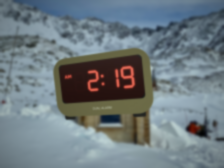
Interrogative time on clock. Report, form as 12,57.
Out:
2,19
